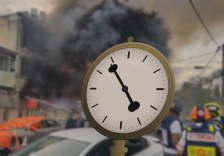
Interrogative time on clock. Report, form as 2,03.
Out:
4,54
